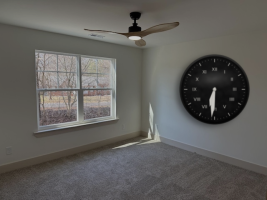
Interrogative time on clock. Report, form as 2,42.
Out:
6,31
